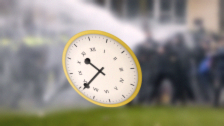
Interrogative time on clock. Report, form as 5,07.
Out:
10,39
